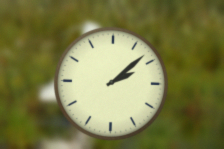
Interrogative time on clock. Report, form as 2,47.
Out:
2,08
